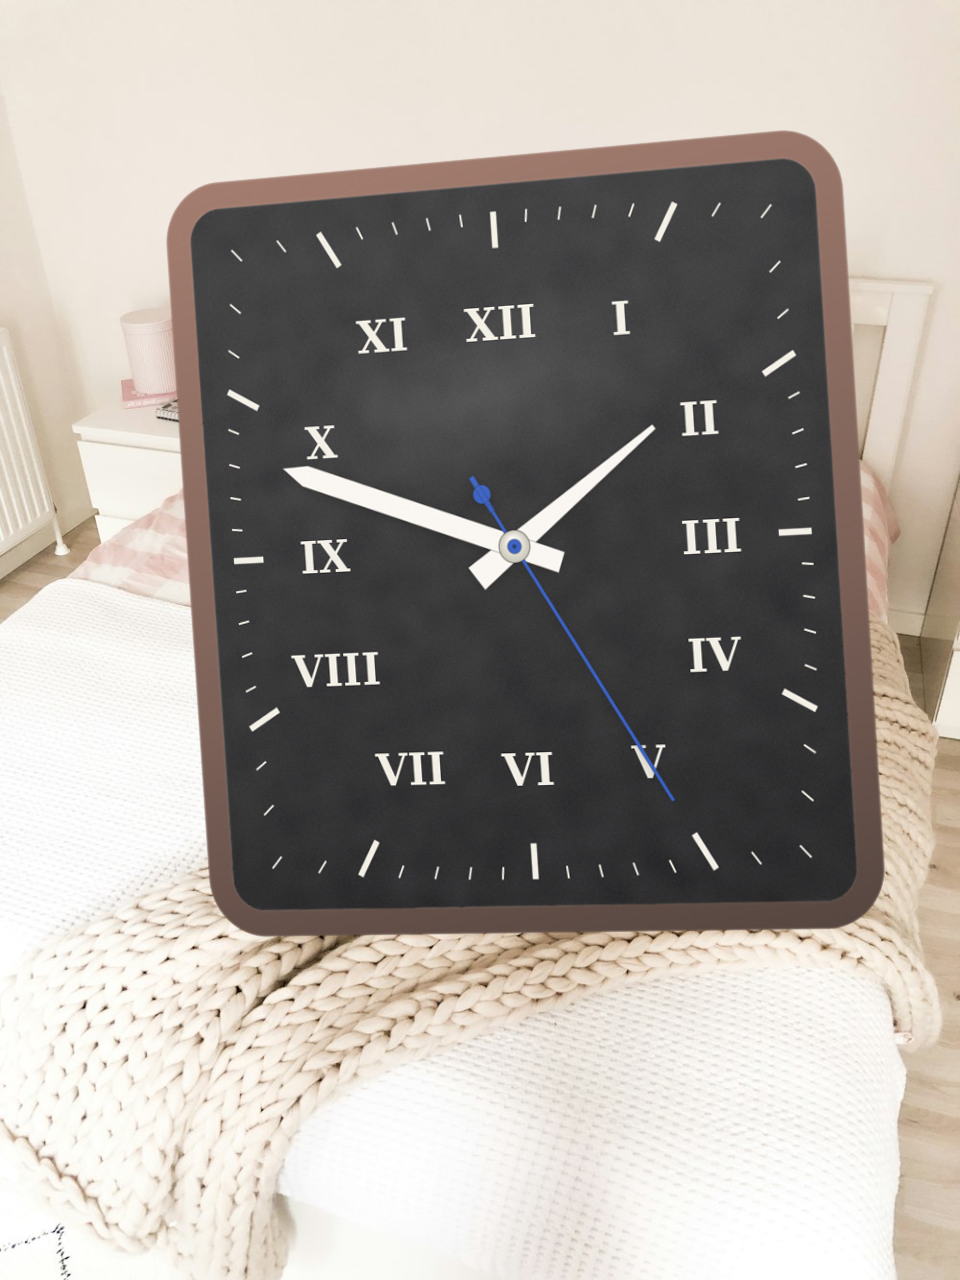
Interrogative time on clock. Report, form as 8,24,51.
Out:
1,48,25
